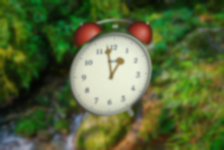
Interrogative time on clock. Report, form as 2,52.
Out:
12,58
